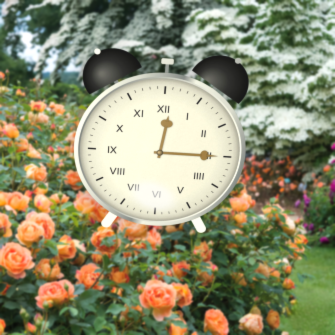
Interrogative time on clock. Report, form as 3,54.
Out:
12,15
